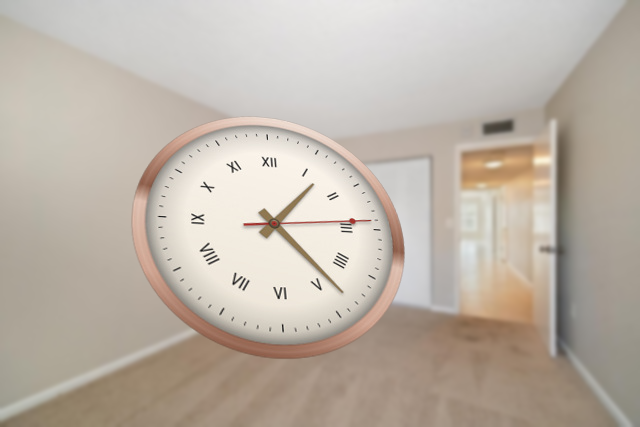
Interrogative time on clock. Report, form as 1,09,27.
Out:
1,23,14
